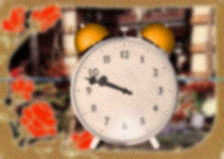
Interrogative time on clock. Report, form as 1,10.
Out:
9,48
